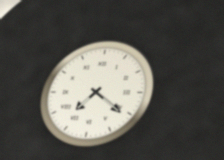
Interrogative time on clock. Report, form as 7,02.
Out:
7,21
